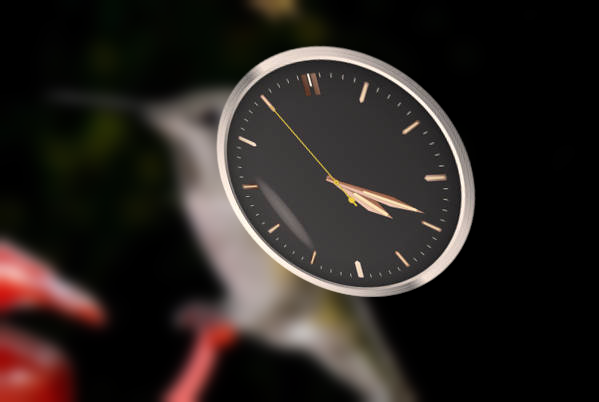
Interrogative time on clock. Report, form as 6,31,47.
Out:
4,18,55
